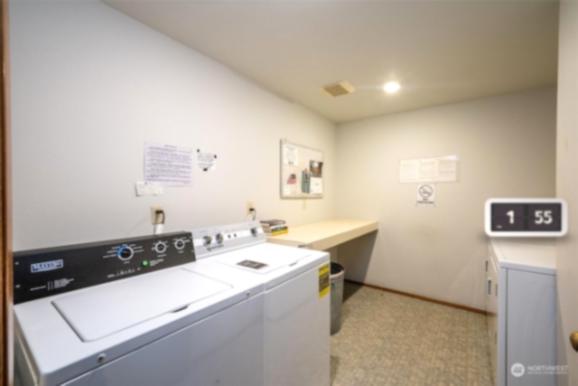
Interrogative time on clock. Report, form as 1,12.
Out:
1,55
